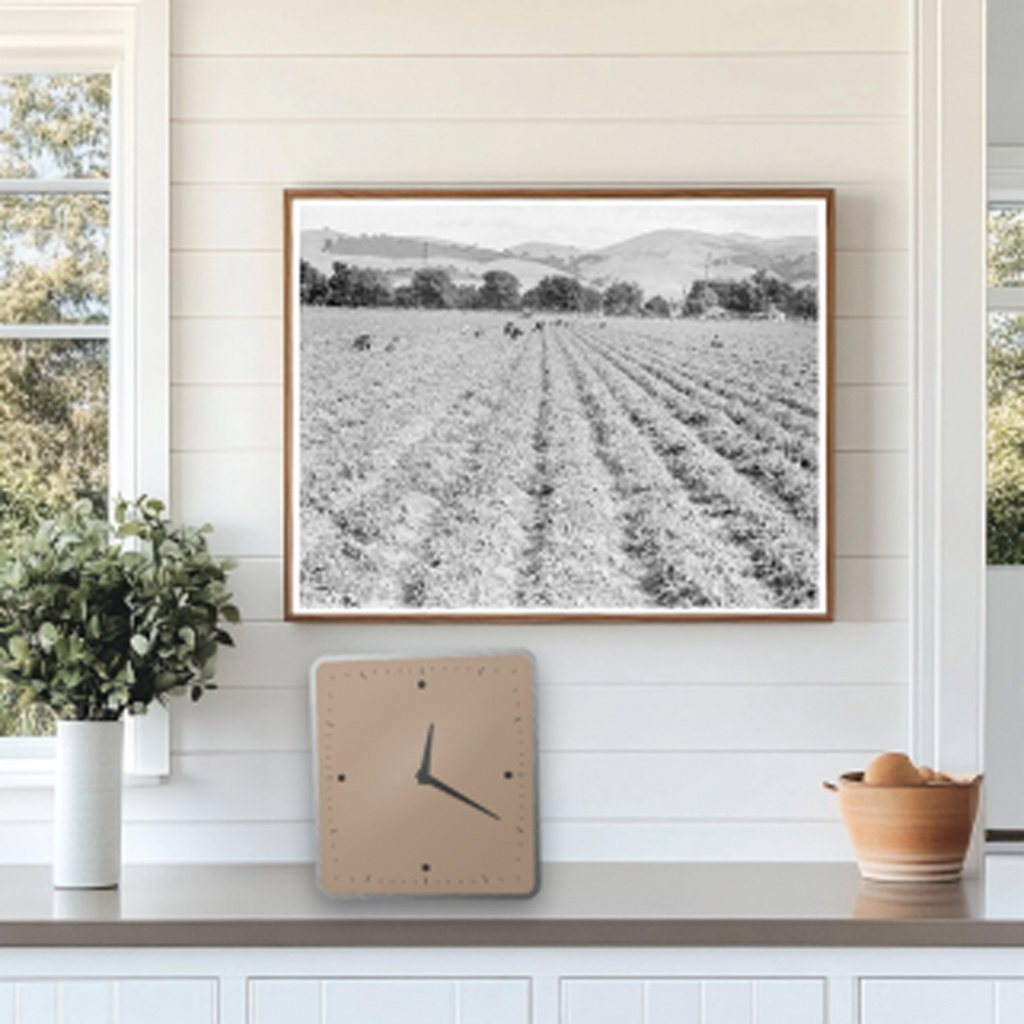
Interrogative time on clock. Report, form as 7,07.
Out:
12,20
